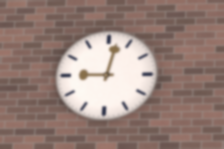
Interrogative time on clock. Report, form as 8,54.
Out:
9,02
